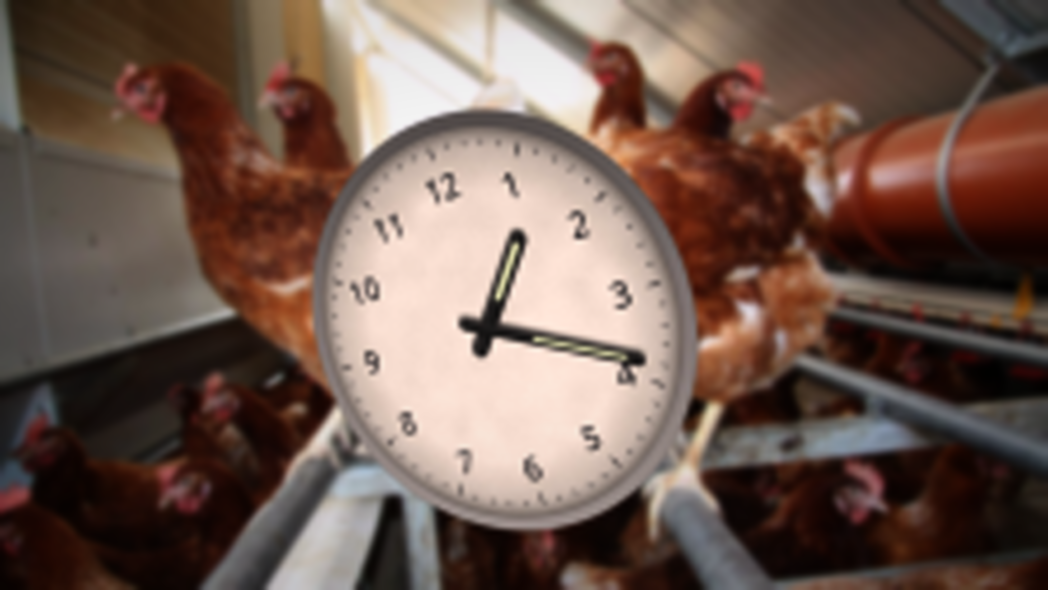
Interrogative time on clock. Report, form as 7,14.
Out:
1,19
